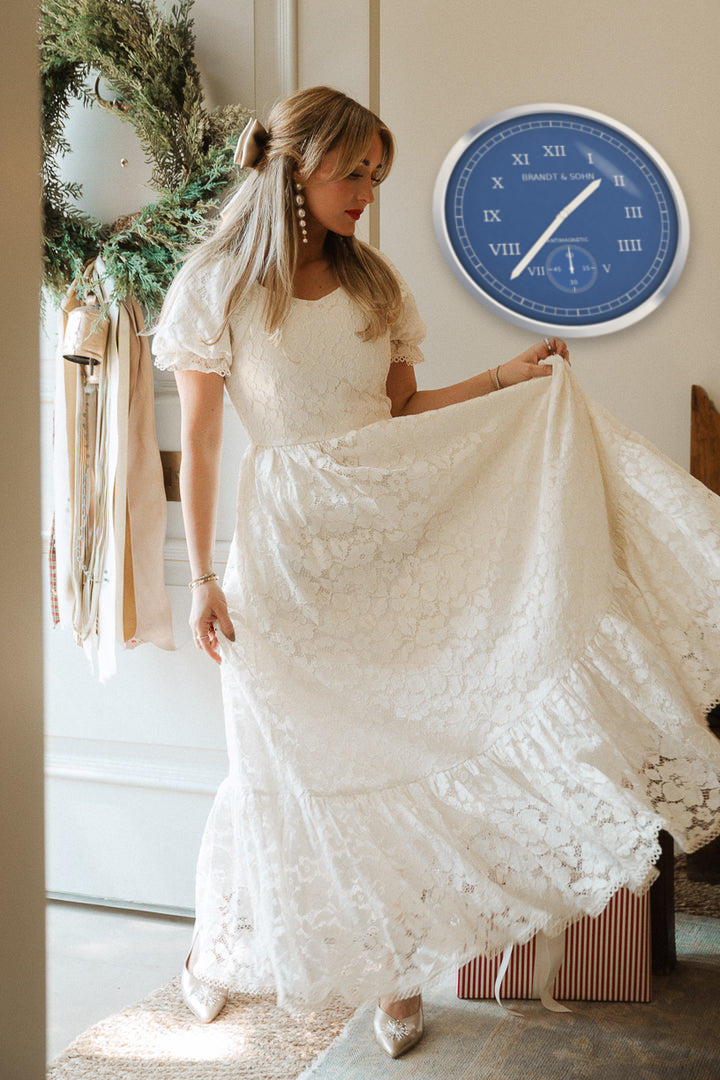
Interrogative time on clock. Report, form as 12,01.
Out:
1,37
